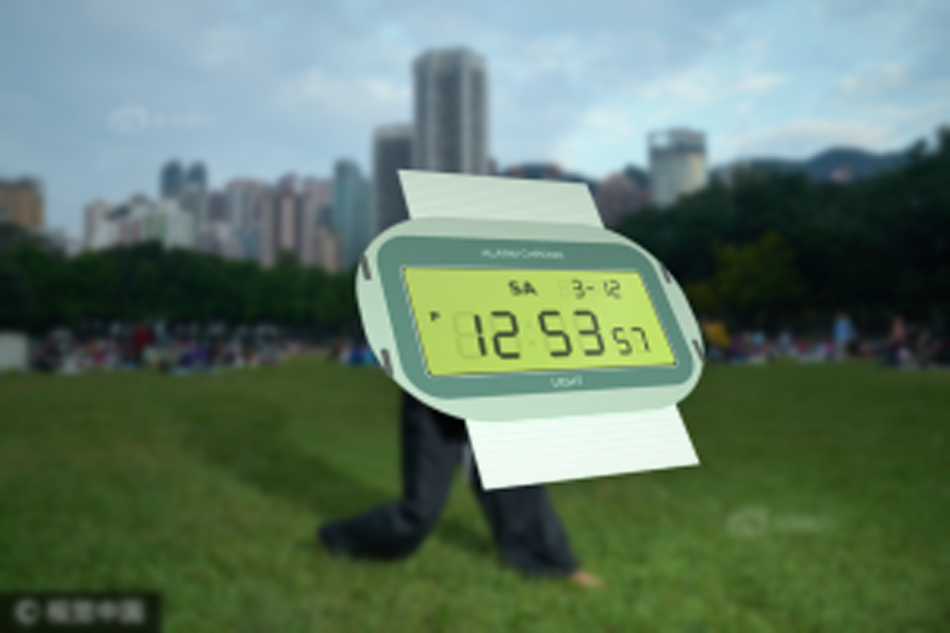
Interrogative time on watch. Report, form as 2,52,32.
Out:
12,53,57
